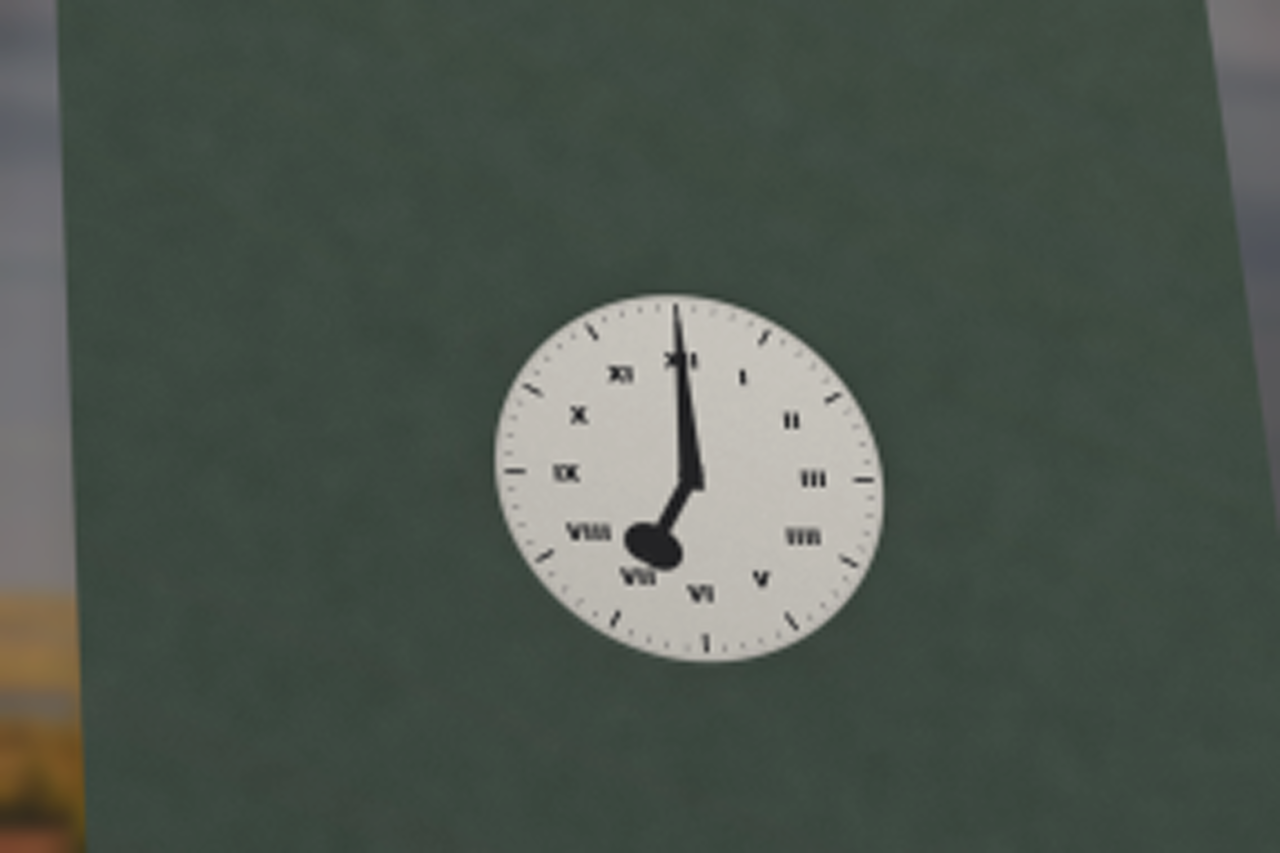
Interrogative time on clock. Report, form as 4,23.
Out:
7,00
